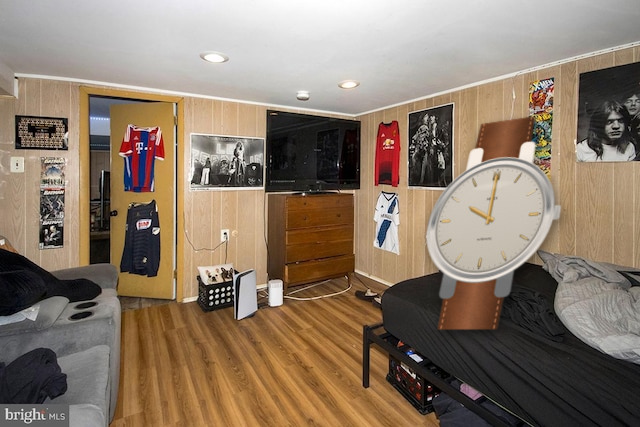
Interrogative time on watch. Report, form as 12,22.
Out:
10,00
